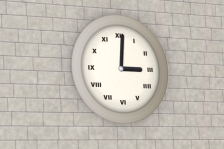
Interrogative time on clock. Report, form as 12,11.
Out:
3,01
